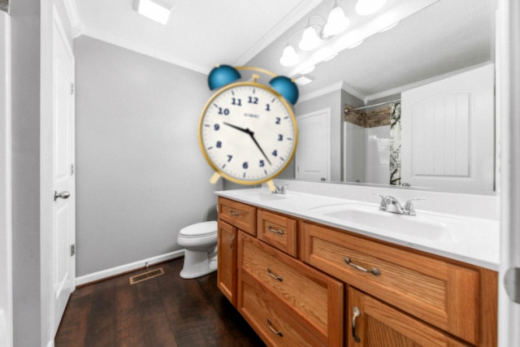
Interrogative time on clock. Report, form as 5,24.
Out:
9,23
